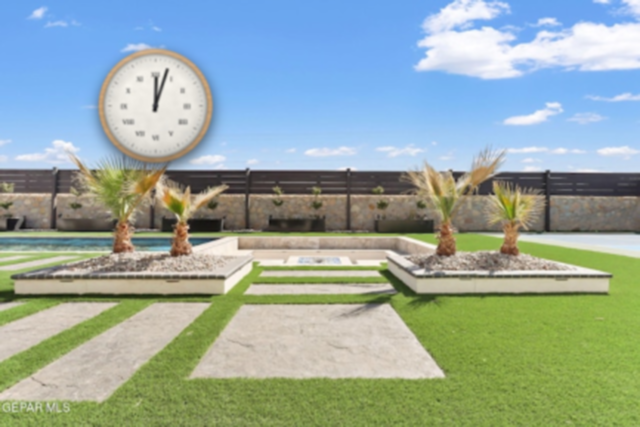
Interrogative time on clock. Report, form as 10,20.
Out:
12,03
